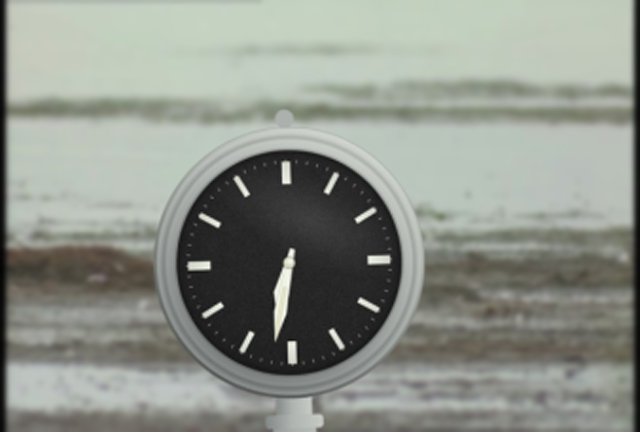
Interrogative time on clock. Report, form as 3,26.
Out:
6,32
